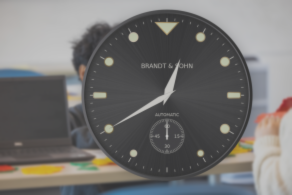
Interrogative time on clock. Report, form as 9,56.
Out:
12,40
